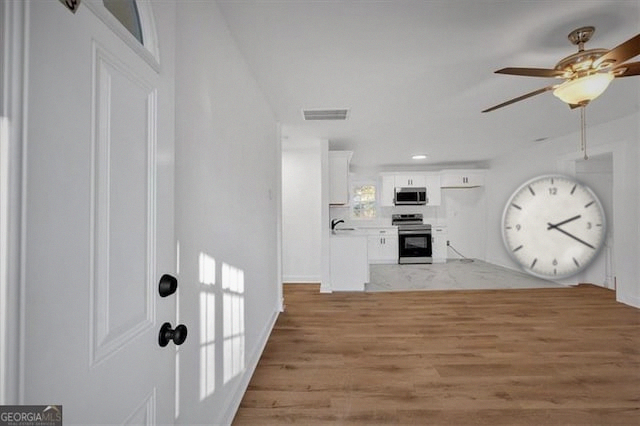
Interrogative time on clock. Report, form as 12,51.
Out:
2,20
